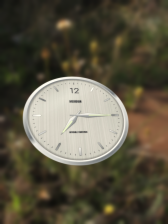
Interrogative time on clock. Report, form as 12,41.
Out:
7,15
